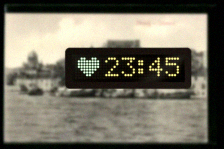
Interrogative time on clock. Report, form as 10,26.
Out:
23,45
